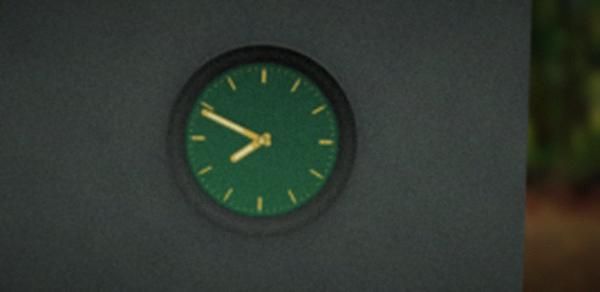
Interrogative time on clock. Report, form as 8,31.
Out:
7,49
